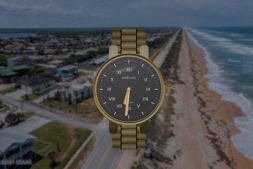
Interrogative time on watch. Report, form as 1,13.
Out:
6,31
